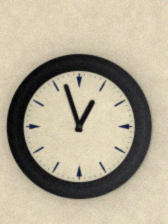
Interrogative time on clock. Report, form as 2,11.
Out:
12,57
